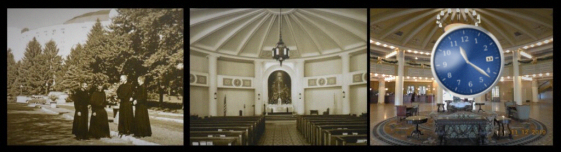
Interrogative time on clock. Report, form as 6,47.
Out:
11,22
